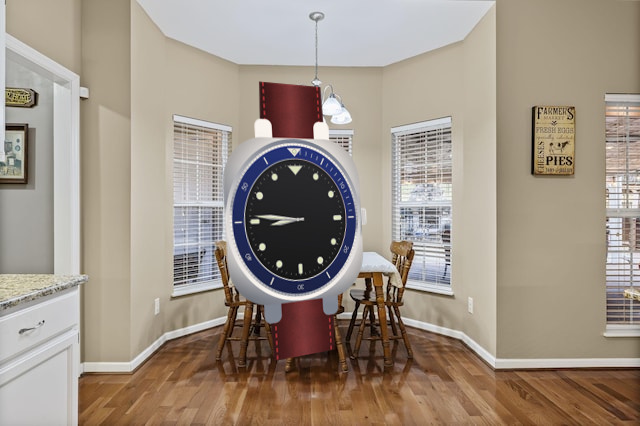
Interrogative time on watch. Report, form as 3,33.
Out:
8,46
